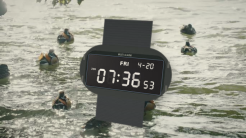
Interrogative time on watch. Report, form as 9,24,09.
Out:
7,36,53
